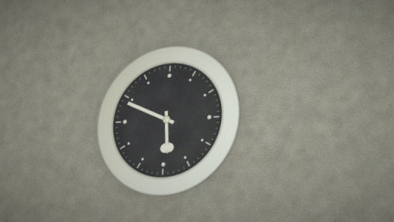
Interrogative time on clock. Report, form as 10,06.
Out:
5,49
